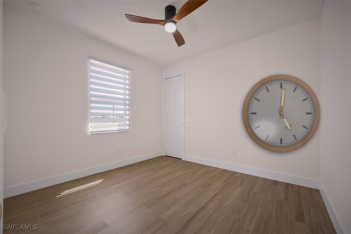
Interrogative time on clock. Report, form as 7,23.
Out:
5,01
